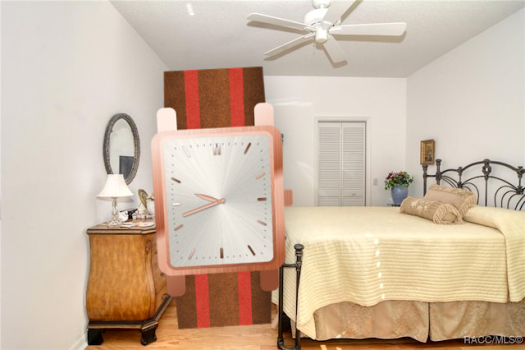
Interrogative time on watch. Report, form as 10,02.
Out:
9,42
